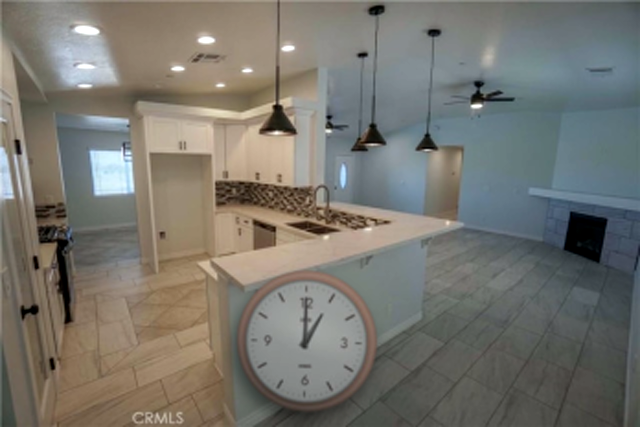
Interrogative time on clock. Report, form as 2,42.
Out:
1,00
